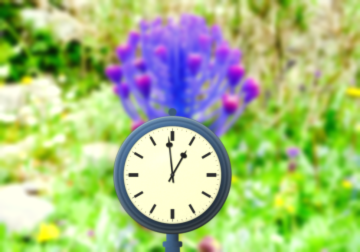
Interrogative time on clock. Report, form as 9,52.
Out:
12,59
